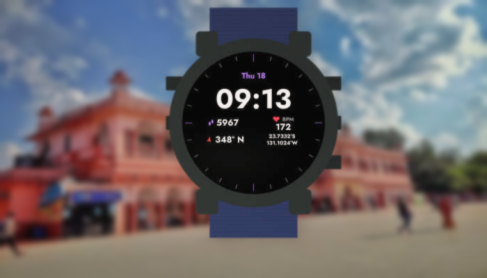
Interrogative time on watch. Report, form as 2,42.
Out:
9,13
